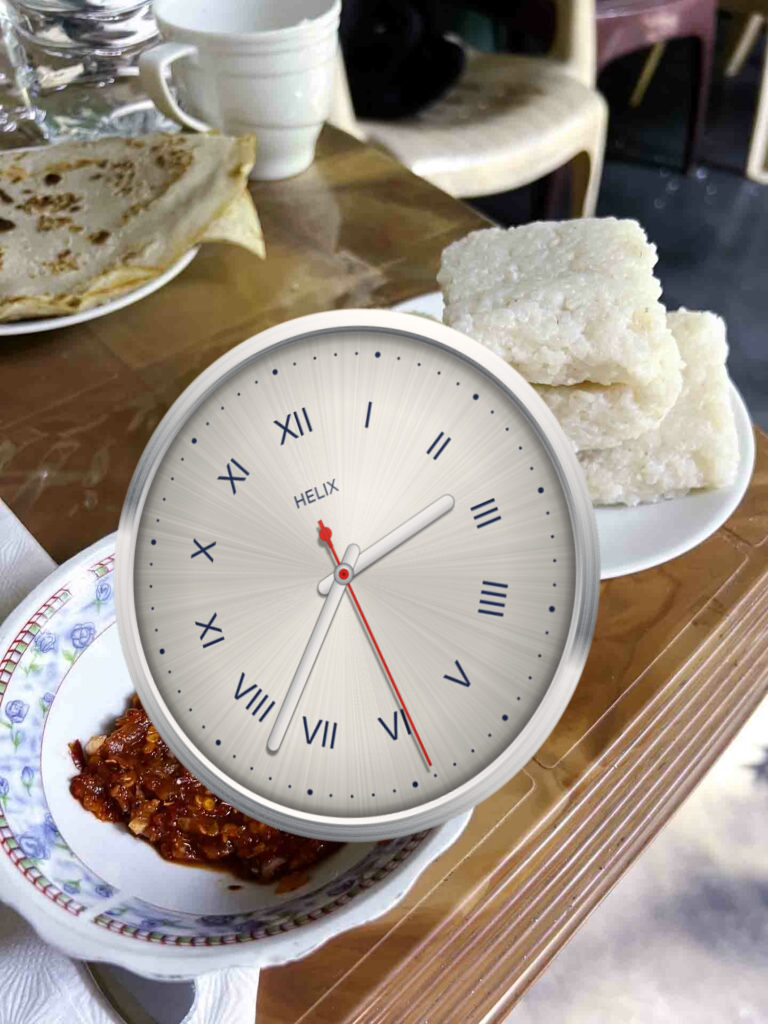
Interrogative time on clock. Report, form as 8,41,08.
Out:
2,37,29
